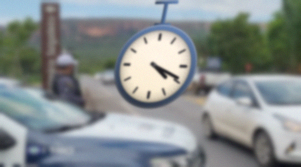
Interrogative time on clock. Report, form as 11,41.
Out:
4,19
